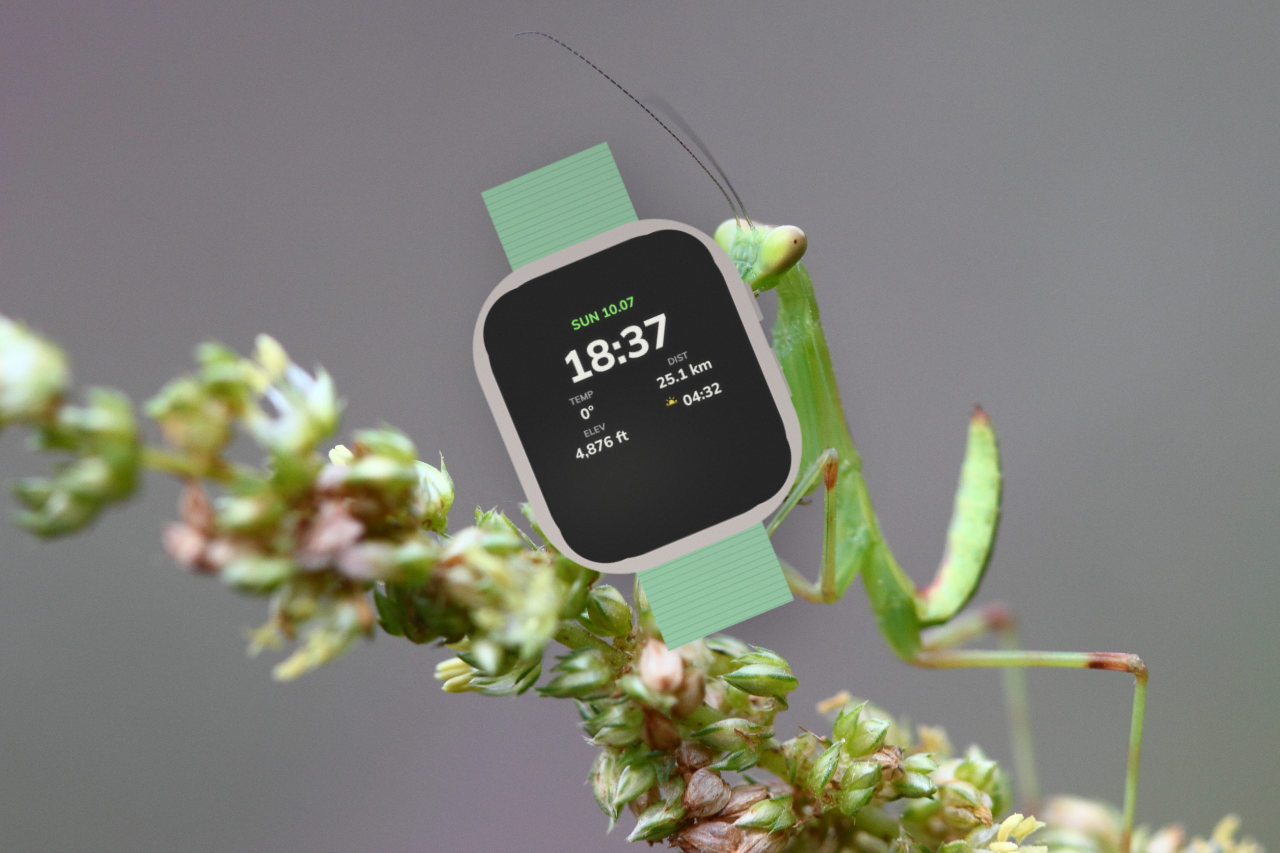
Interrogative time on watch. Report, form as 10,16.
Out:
18,37
